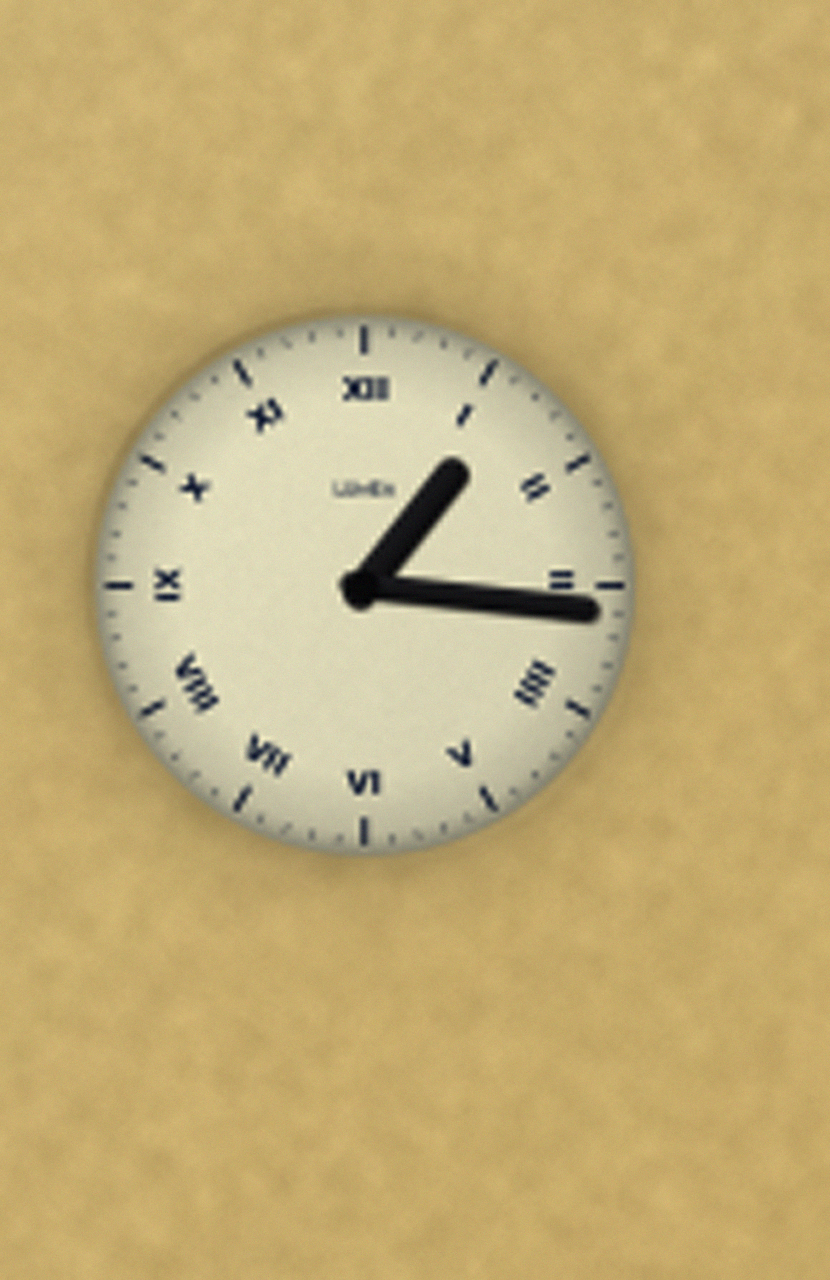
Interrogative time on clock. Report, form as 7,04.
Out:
1,16
